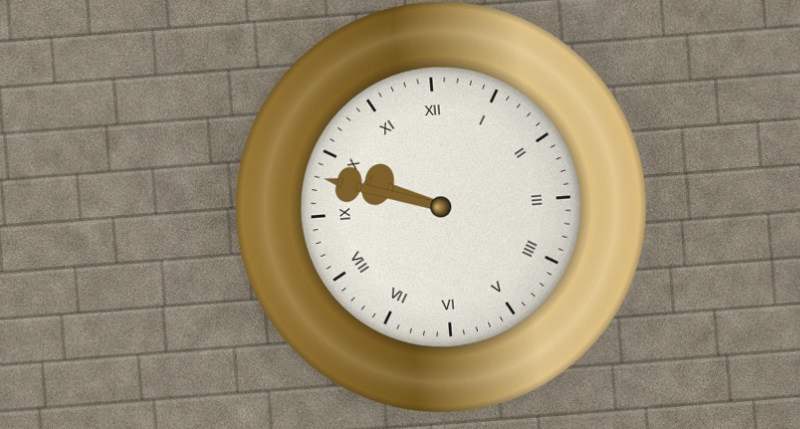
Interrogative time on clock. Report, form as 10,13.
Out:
9,48
